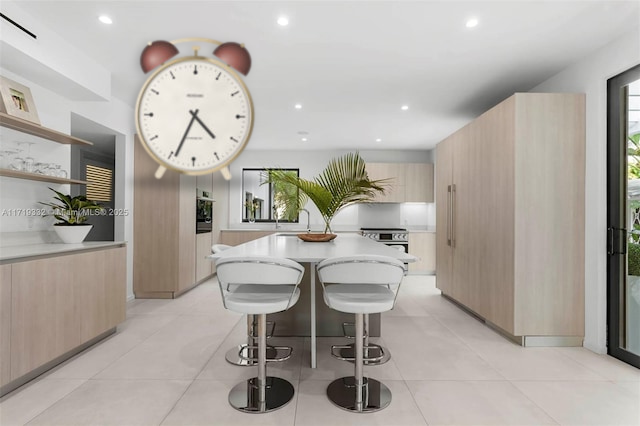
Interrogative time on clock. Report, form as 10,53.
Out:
4,34
